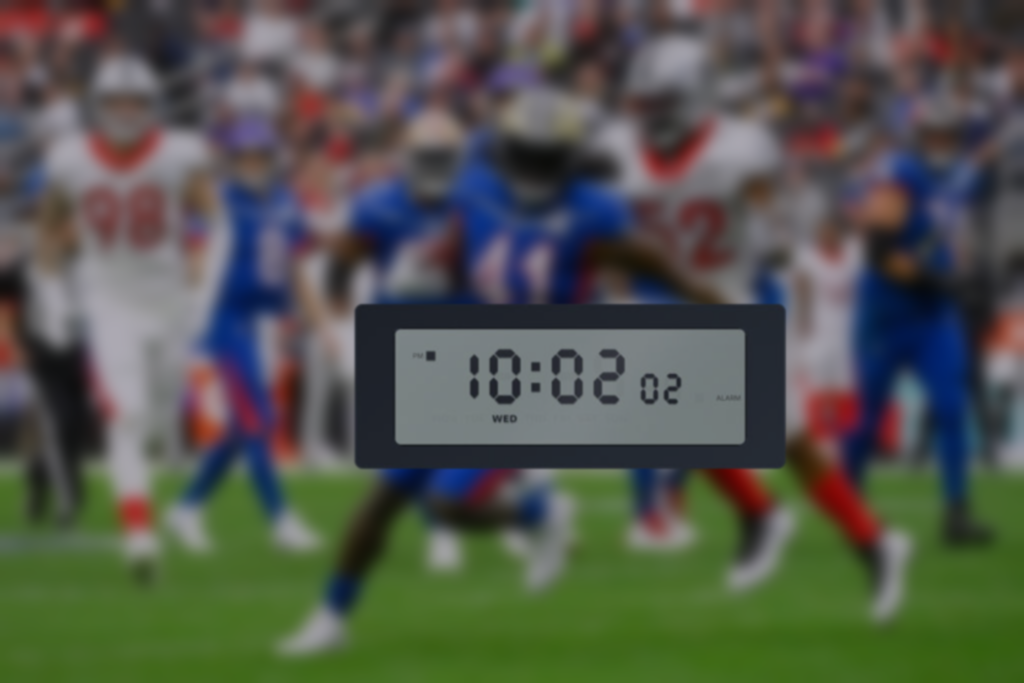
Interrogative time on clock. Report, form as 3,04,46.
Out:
10,02,02
